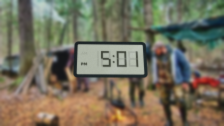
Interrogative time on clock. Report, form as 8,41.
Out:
5,01
